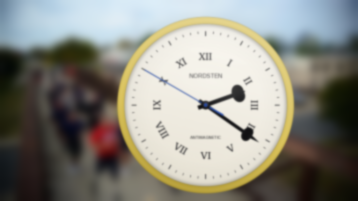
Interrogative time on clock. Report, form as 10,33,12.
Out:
2,20,50
